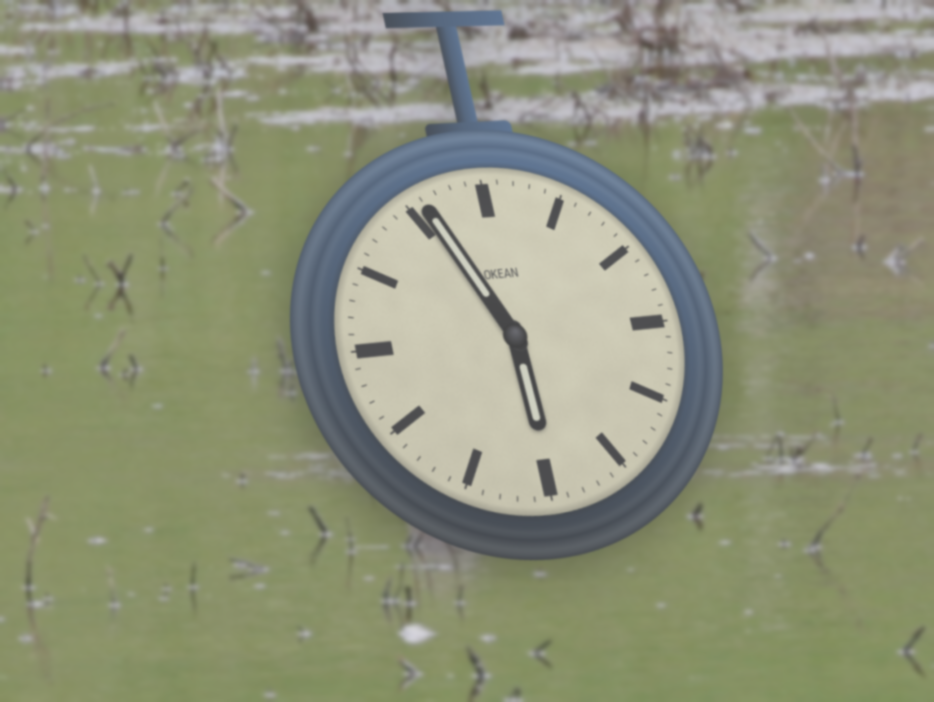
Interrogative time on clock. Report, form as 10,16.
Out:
5,56
